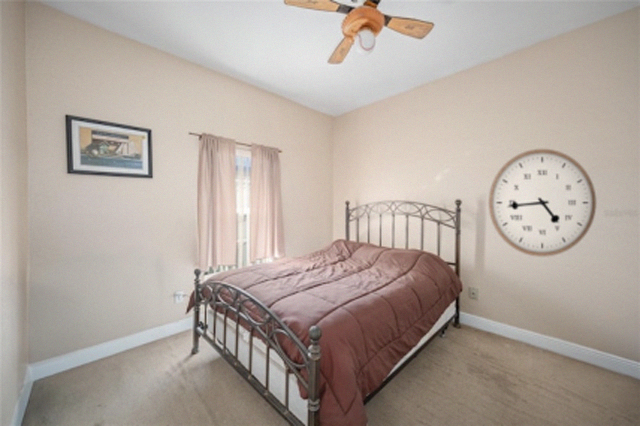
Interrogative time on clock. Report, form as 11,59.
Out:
4,44
